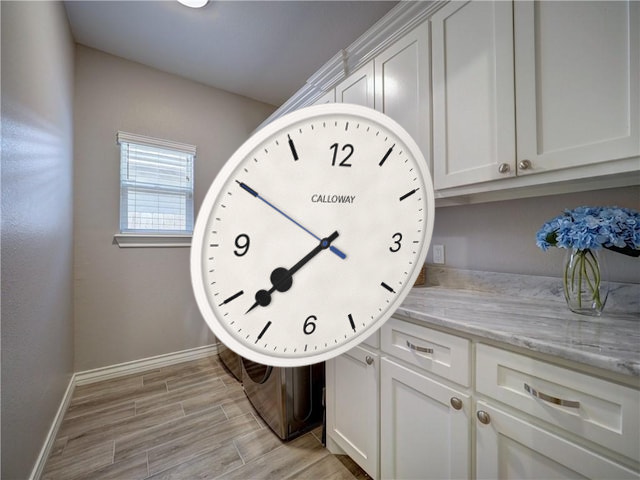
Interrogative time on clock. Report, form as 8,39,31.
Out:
7,37,50
